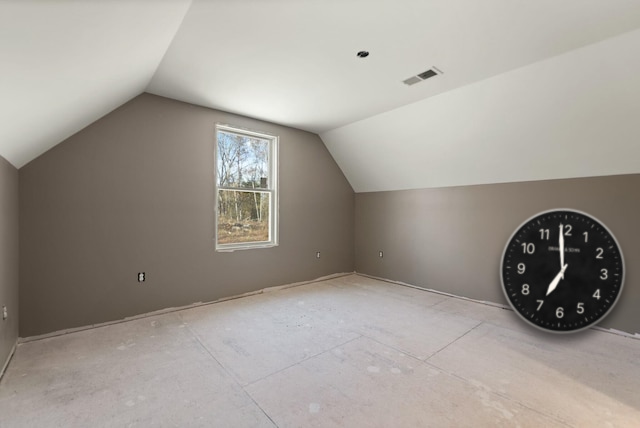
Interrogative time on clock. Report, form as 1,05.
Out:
6,59
